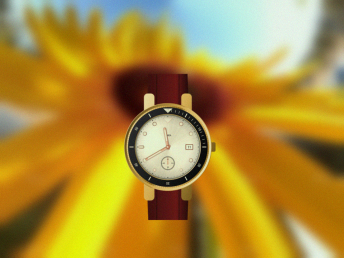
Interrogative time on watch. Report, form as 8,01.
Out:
11,40
